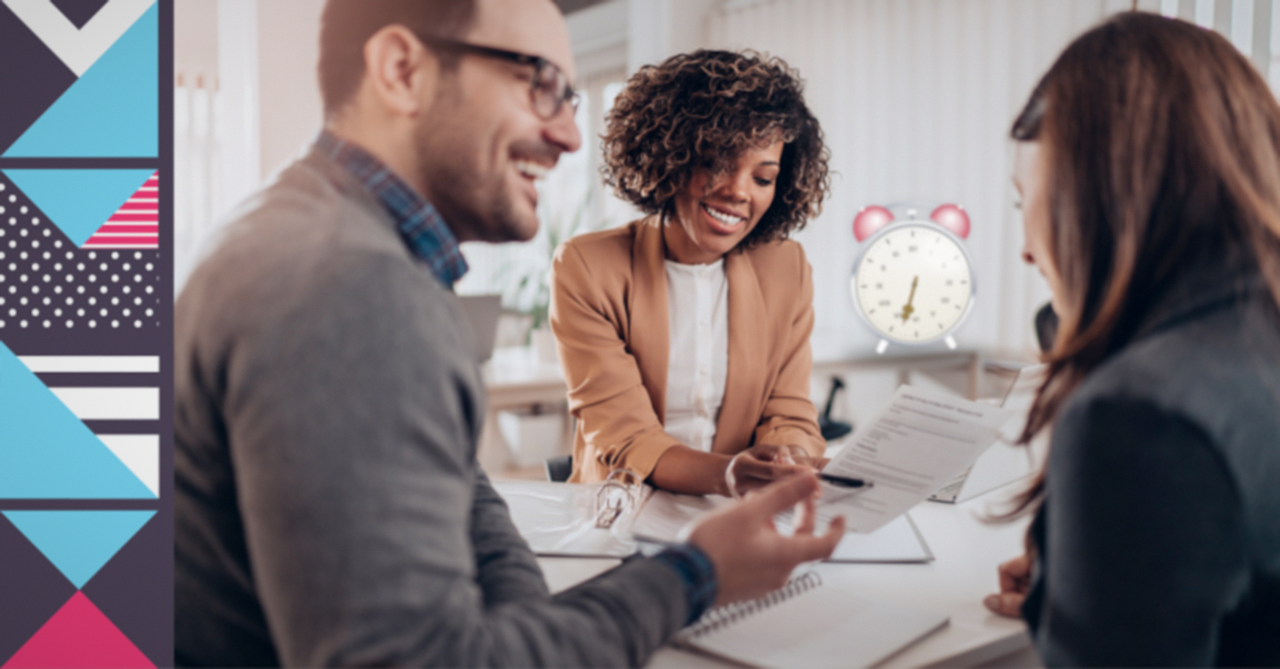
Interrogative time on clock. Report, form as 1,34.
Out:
6,33
